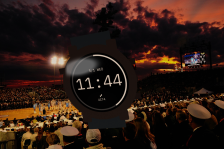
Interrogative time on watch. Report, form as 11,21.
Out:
11,44
